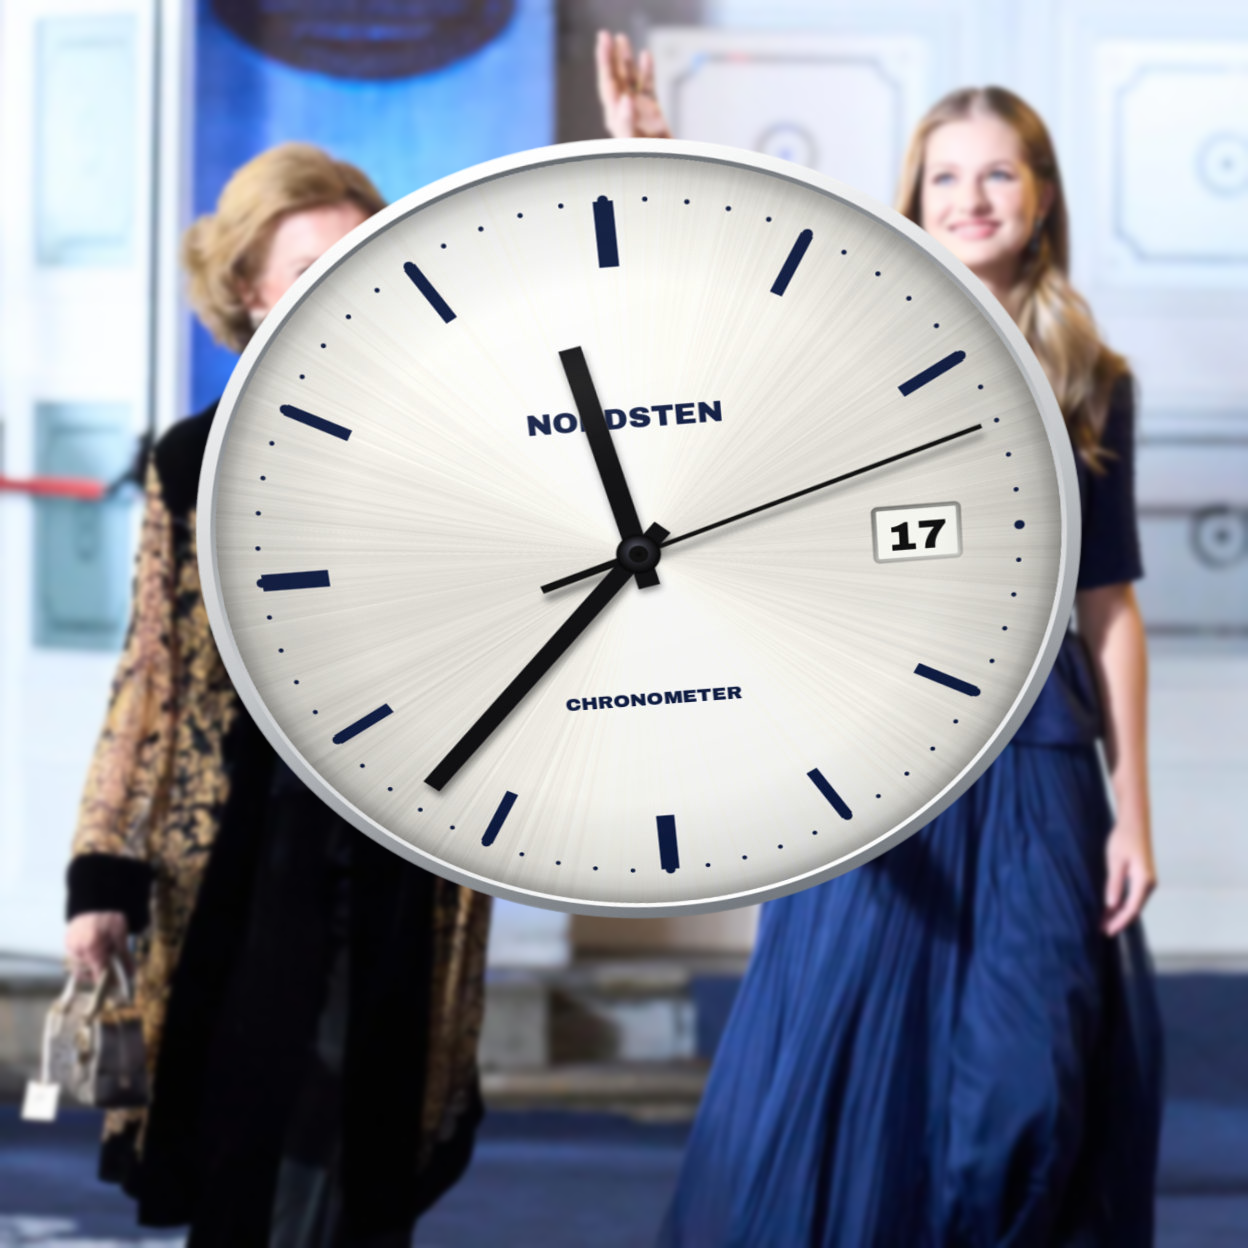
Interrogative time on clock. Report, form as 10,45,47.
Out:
11,37,12
